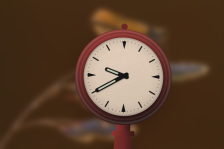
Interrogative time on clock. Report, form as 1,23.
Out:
9,40
